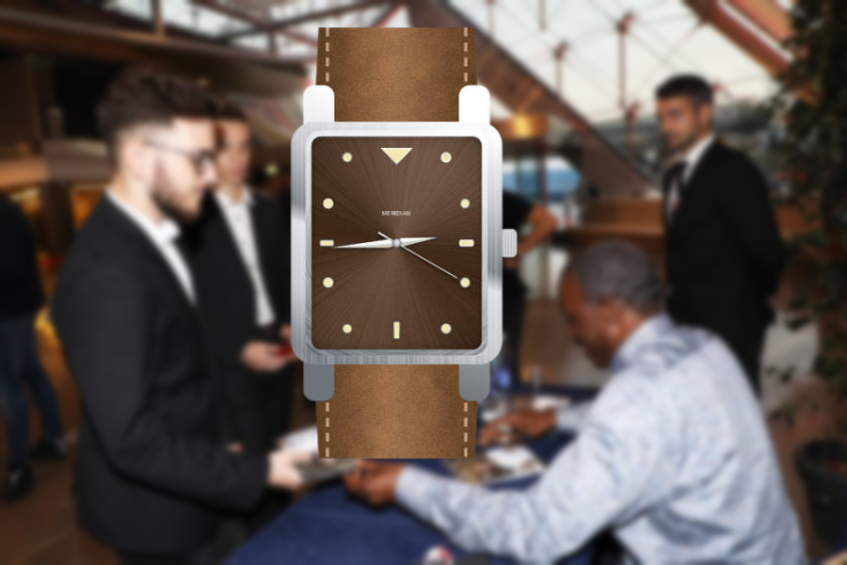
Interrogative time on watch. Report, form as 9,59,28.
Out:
2,44,20
